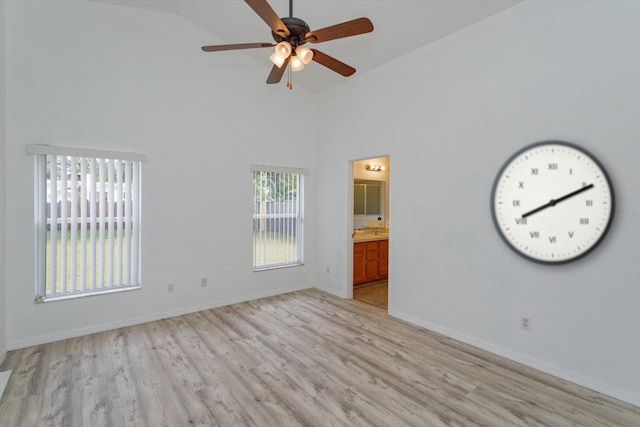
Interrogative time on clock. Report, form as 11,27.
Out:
8,11
